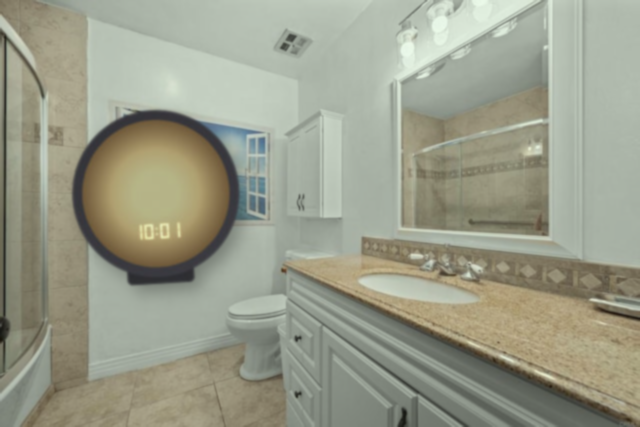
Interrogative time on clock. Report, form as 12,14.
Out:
10,01
